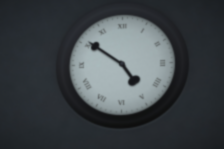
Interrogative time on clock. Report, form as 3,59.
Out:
4,51
